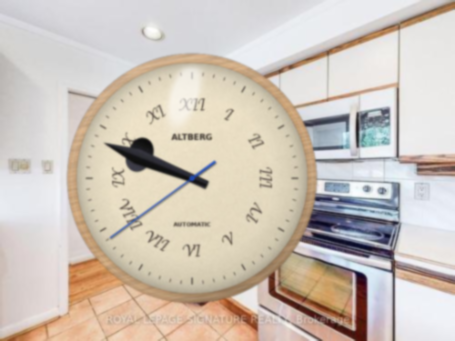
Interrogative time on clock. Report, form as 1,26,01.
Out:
9,48,39
